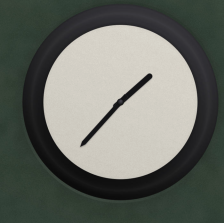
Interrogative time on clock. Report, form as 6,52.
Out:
1,37
